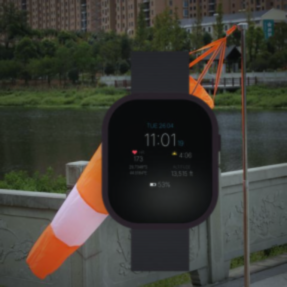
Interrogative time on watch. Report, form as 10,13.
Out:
11,01
